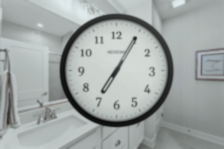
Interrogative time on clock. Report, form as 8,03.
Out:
7,05
